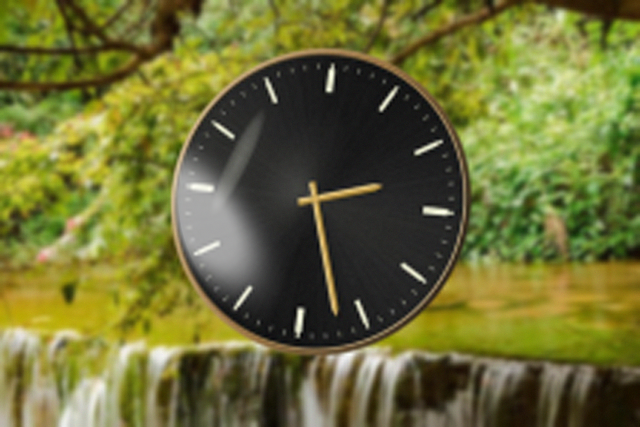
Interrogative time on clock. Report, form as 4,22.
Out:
2,27
